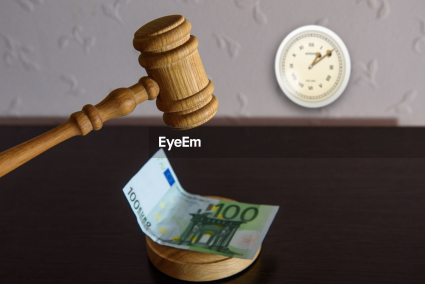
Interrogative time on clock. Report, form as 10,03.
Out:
1,09
